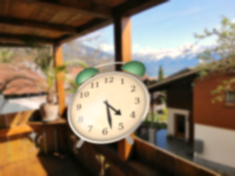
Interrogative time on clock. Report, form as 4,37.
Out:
4,28
